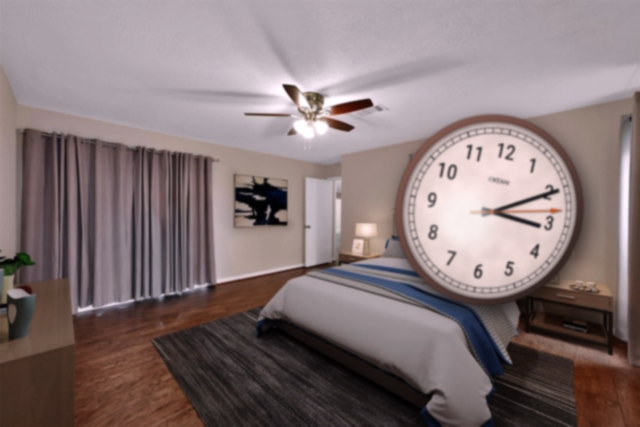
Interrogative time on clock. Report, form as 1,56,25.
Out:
3,10,13
